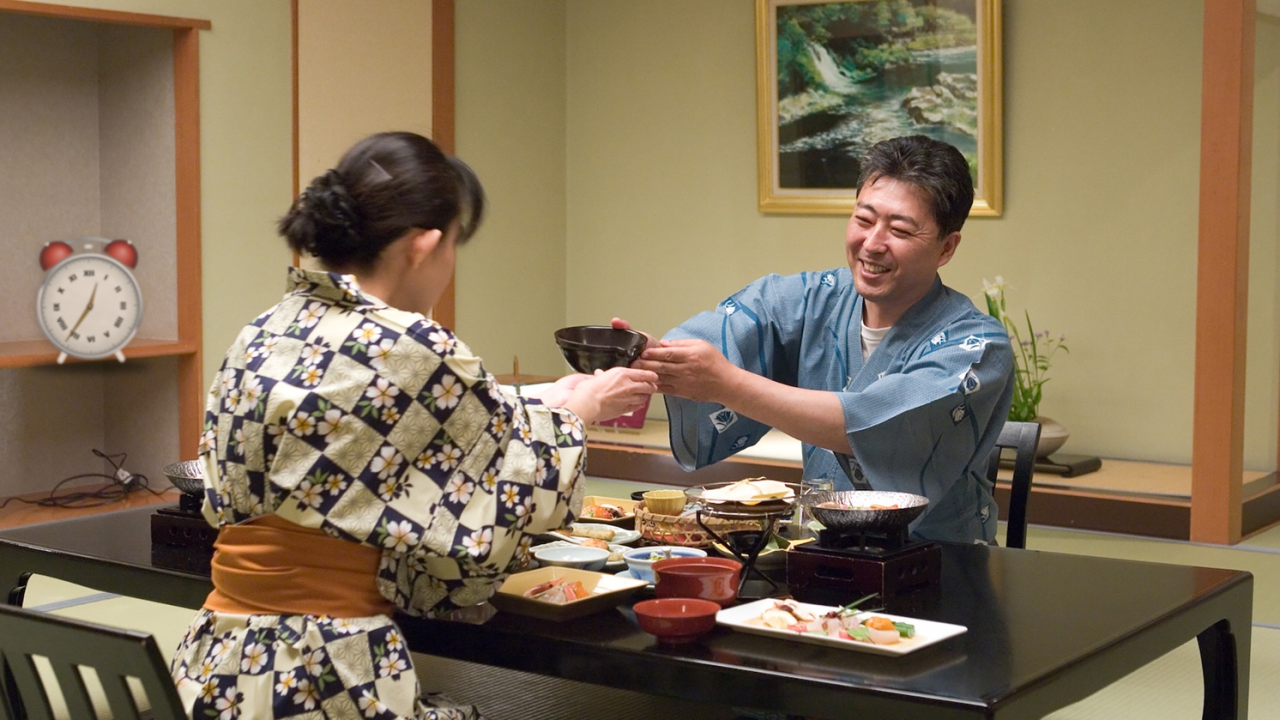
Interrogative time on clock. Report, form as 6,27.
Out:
12,36
